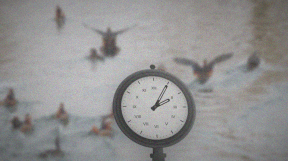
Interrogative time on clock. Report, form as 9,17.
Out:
2,05
